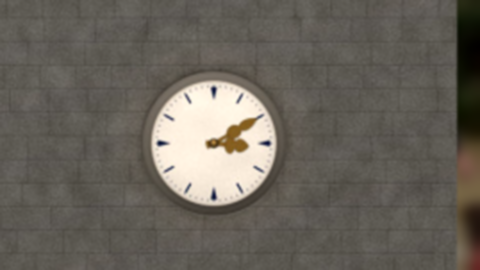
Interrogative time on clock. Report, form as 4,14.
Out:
3,10
